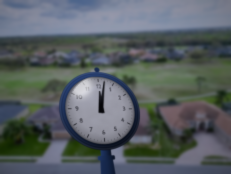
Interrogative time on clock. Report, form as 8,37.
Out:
12,02
